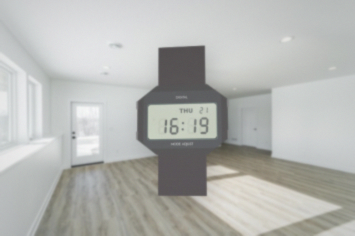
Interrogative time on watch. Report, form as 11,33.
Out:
16,19
